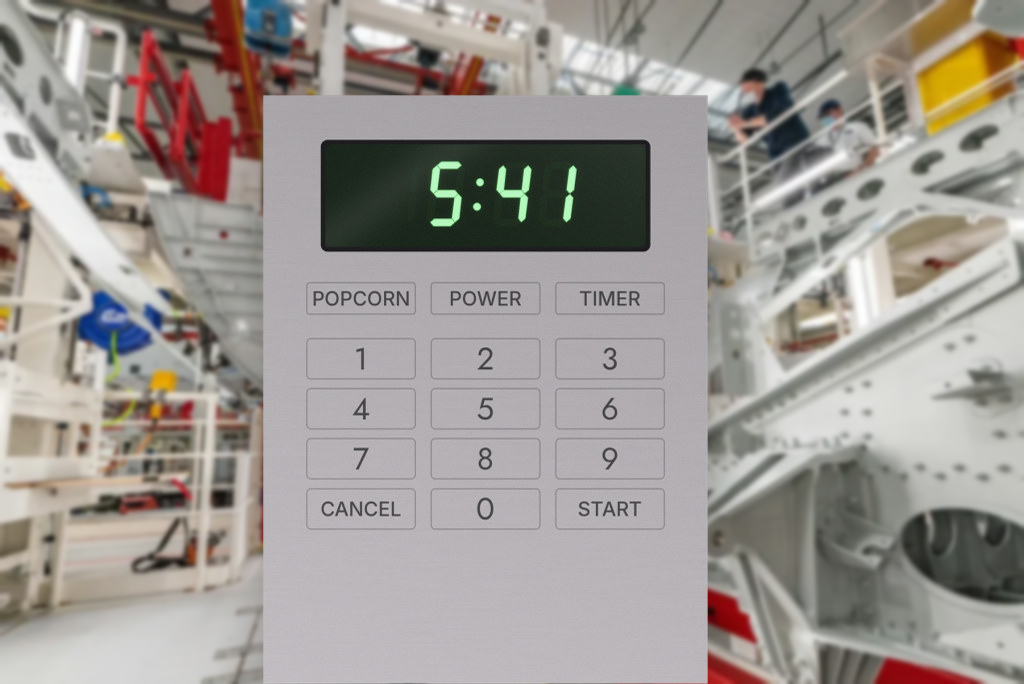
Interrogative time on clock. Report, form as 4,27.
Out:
5,41
